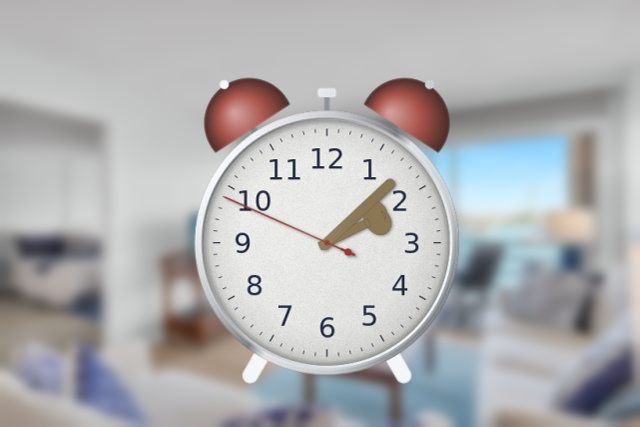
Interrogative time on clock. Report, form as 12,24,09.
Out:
2,07,49
